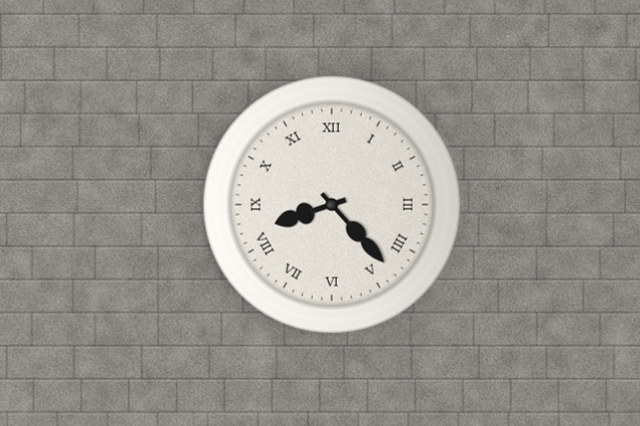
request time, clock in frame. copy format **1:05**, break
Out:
**8:23**
